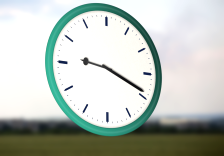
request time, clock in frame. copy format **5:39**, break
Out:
**9:19**
